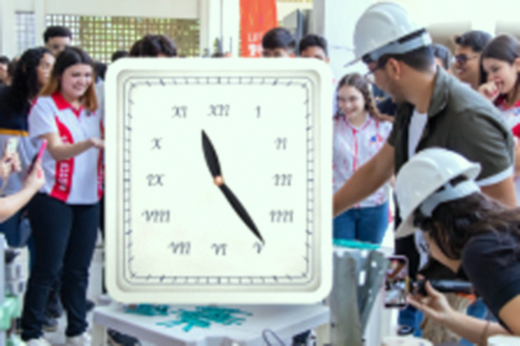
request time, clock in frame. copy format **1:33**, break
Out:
**11:24**
